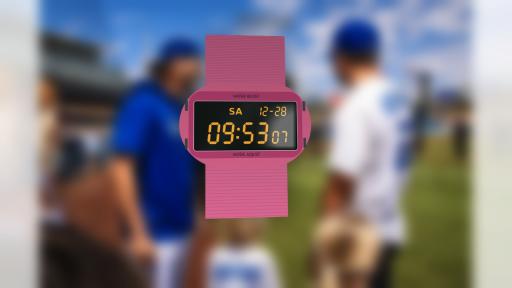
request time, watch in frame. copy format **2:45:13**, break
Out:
**9:53:07**
